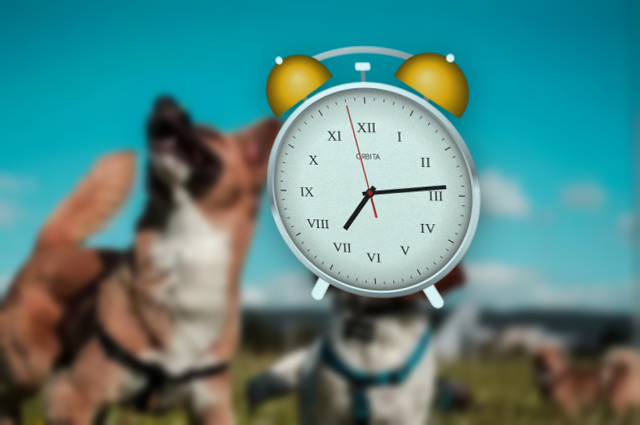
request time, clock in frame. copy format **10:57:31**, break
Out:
**7:13:58**
